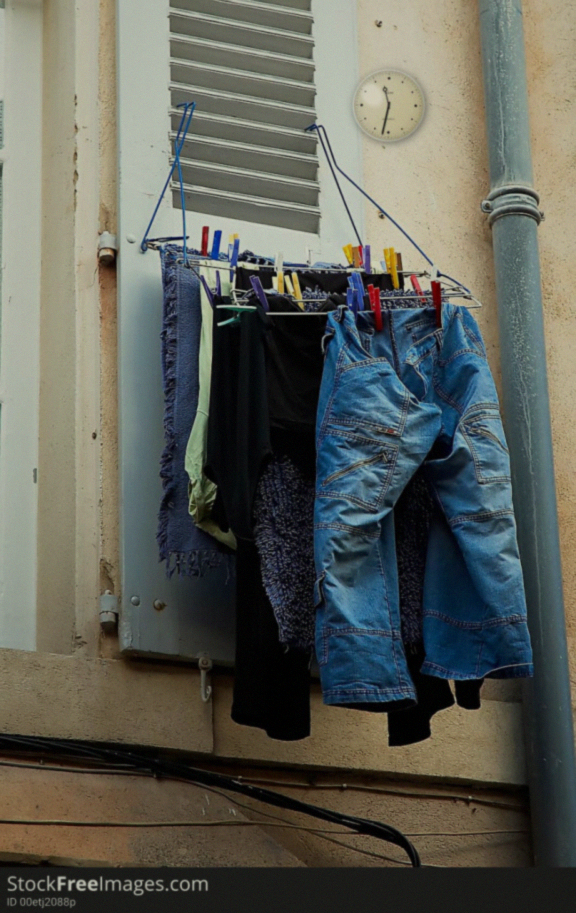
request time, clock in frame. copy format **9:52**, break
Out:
**11:32**
